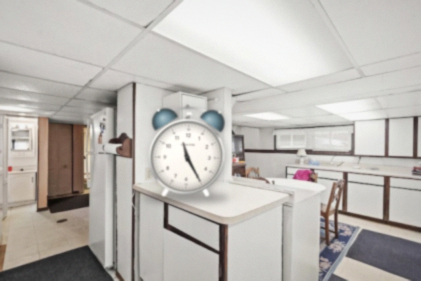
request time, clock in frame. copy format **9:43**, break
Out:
**11:25**
